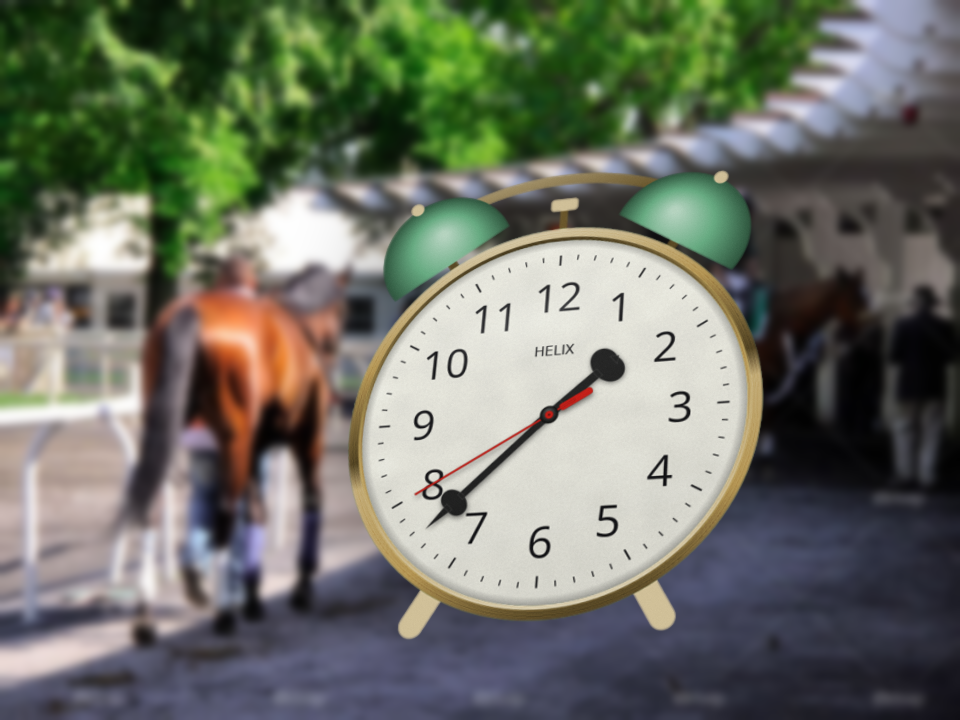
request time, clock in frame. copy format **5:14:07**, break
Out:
**1:37:40**
